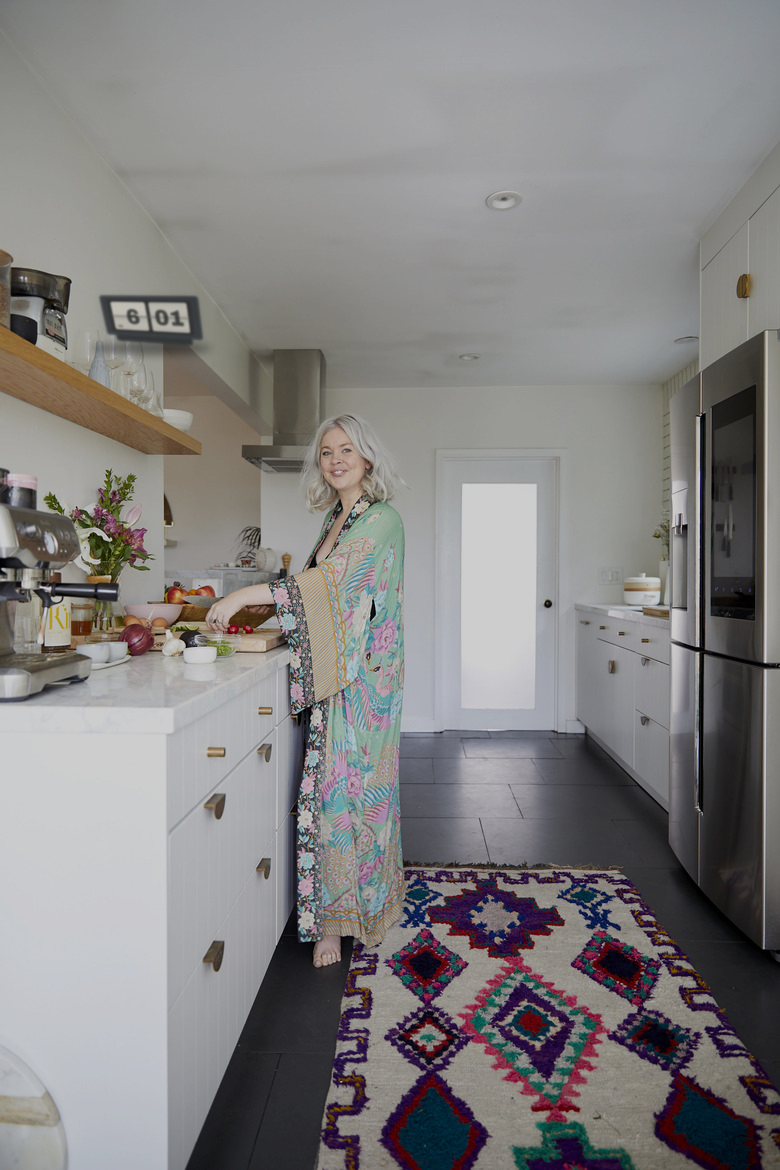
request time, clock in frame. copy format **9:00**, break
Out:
**6:01**
